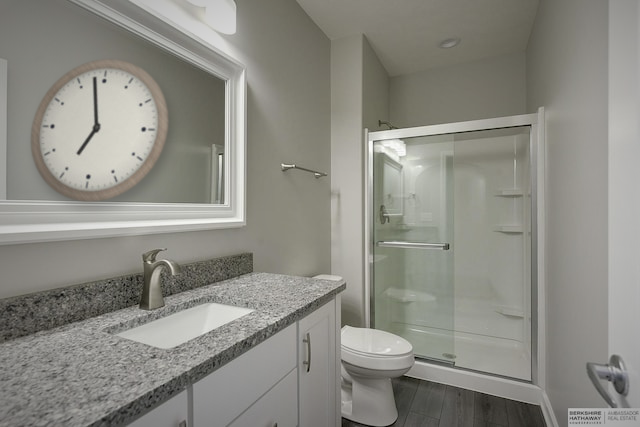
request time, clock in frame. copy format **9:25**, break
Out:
**6:58**
